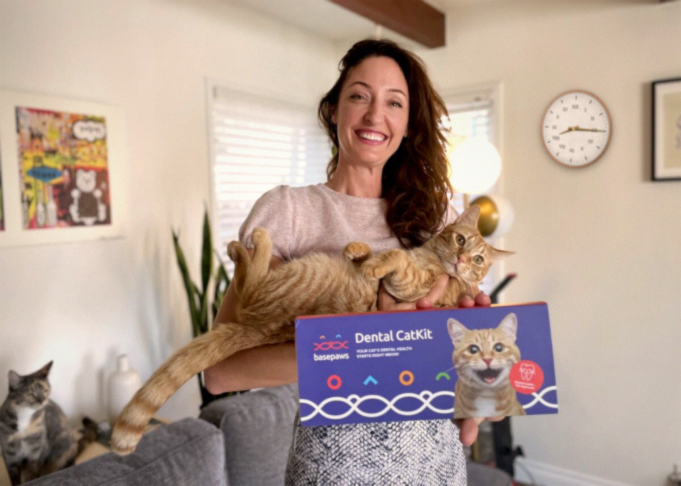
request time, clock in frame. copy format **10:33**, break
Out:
**8:15**
